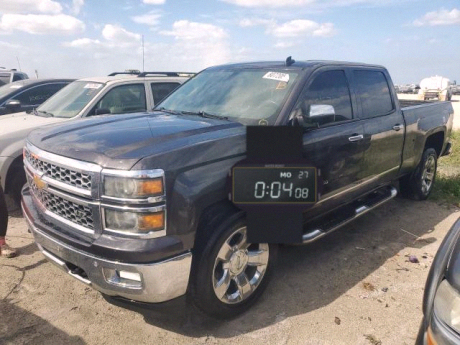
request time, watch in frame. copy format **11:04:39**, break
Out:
**0:04:08**
